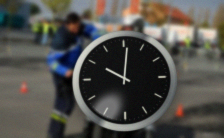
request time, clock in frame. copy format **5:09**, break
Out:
**10:01**
